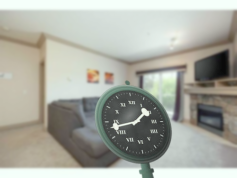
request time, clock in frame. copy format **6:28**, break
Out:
**1:43**
